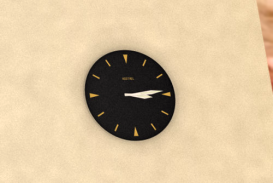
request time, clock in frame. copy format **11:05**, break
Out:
**3:14**
